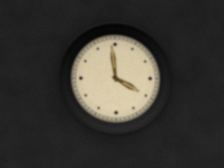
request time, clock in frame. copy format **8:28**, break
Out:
**3:59**
